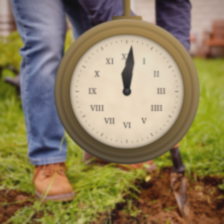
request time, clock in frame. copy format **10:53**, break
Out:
**12:01**
